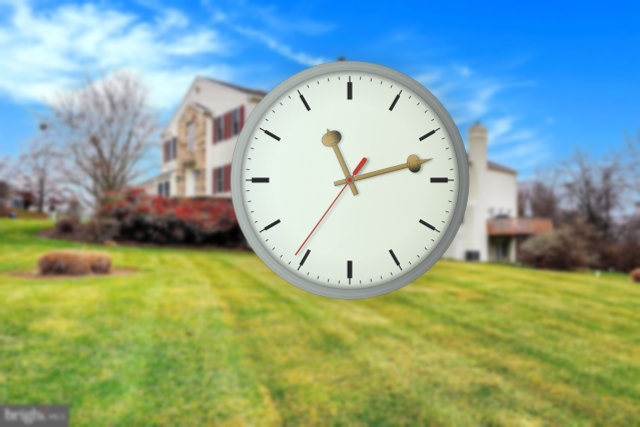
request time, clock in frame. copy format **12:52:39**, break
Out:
**11:12:36**
